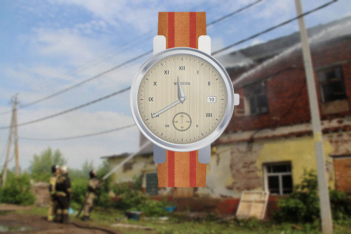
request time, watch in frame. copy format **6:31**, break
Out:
**11:40**
